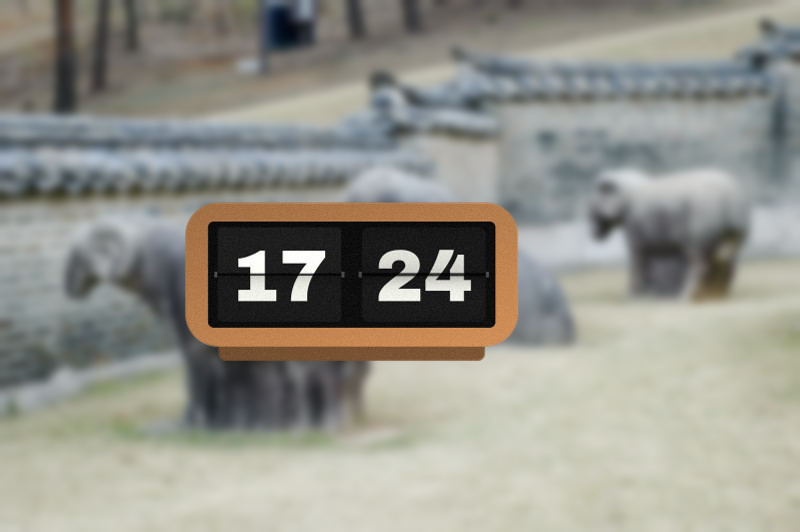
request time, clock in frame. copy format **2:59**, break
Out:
**17:24**
